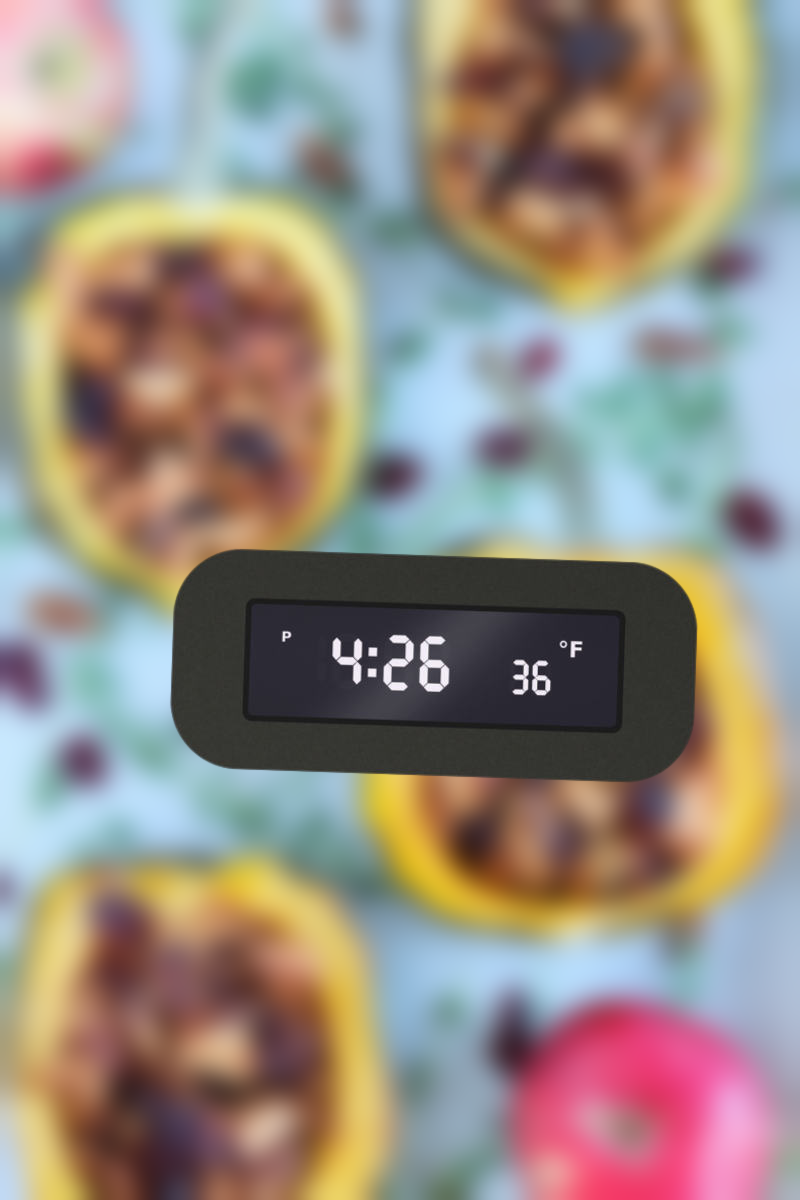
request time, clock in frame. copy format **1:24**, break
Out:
**4:26**
